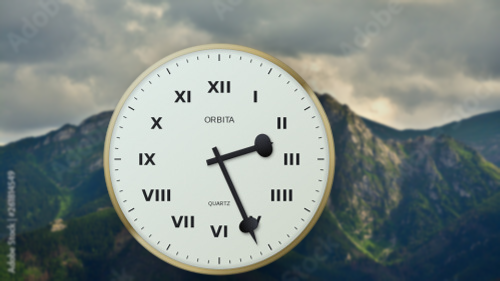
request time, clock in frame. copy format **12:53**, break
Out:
**2:26**
